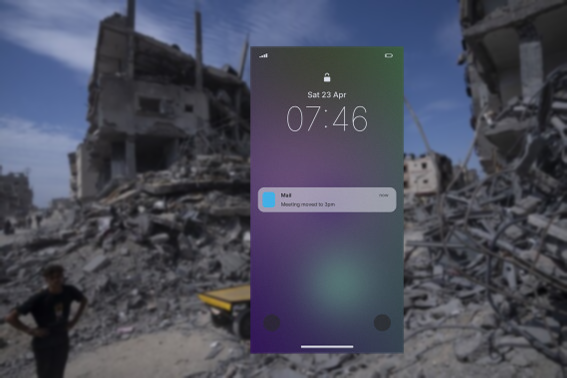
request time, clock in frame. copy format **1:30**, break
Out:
**7:46**
